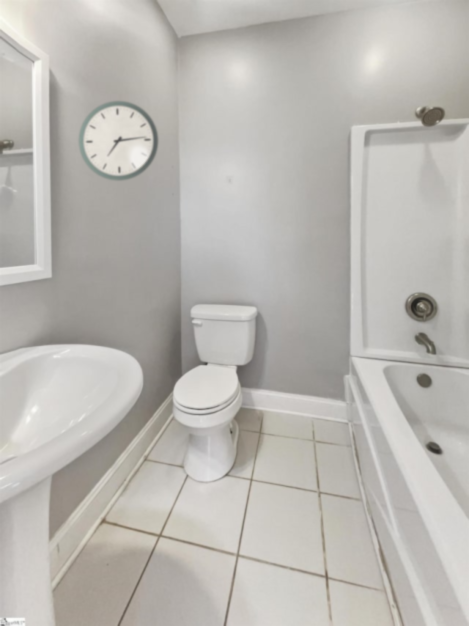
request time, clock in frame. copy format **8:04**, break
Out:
**7:14**
